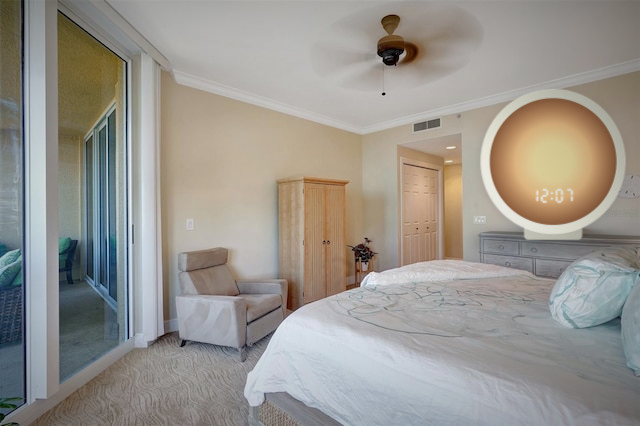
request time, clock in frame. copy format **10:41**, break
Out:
**12:07**
